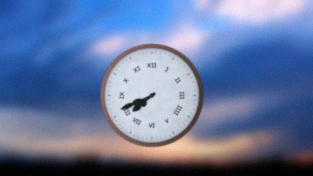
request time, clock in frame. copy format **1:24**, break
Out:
**7:41**
